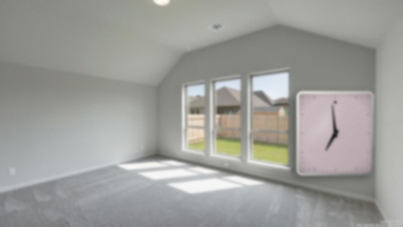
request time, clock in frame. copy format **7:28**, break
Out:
**6:59**
